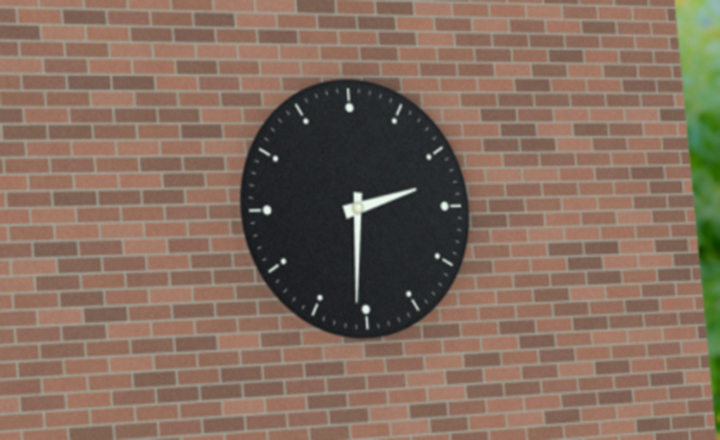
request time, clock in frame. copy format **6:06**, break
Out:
**2:31**
